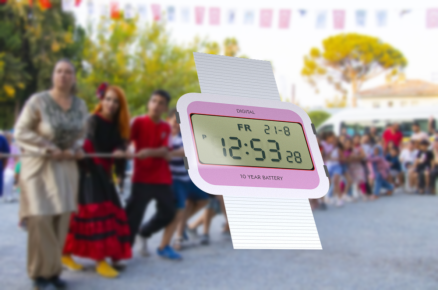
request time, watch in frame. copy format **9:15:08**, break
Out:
**12:53:28**
